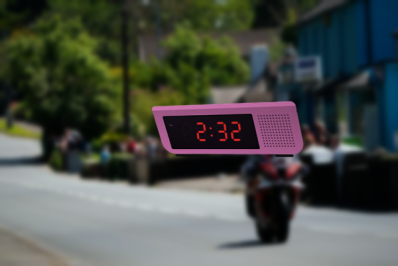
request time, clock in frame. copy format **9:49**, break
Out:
**2:32**
